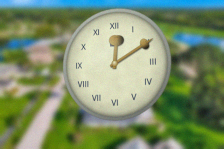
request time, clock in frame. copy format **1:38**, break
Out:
**12:10**
